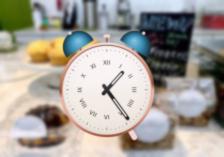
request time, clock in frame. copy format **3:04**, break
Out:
**1:24**
